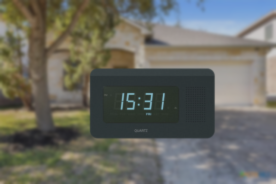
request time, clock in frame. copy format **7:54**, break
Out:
**15:31**
